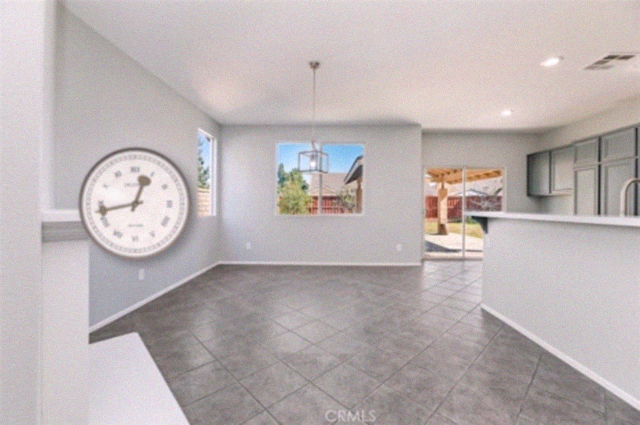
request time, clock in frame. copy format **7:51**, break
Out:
**12:43**
